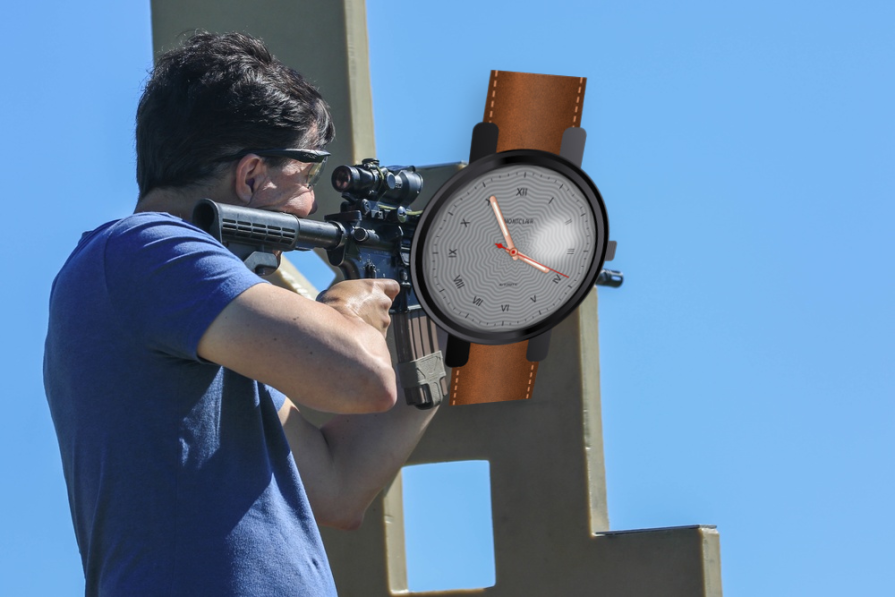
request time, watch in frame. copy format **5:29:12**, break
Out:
**3:55:19**
